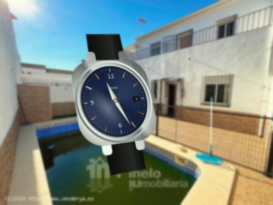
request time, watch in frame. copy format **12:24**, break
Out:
**11:26**
